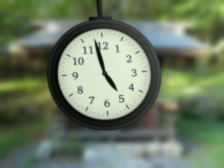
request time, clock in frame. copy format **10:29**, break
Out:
**4:58**
